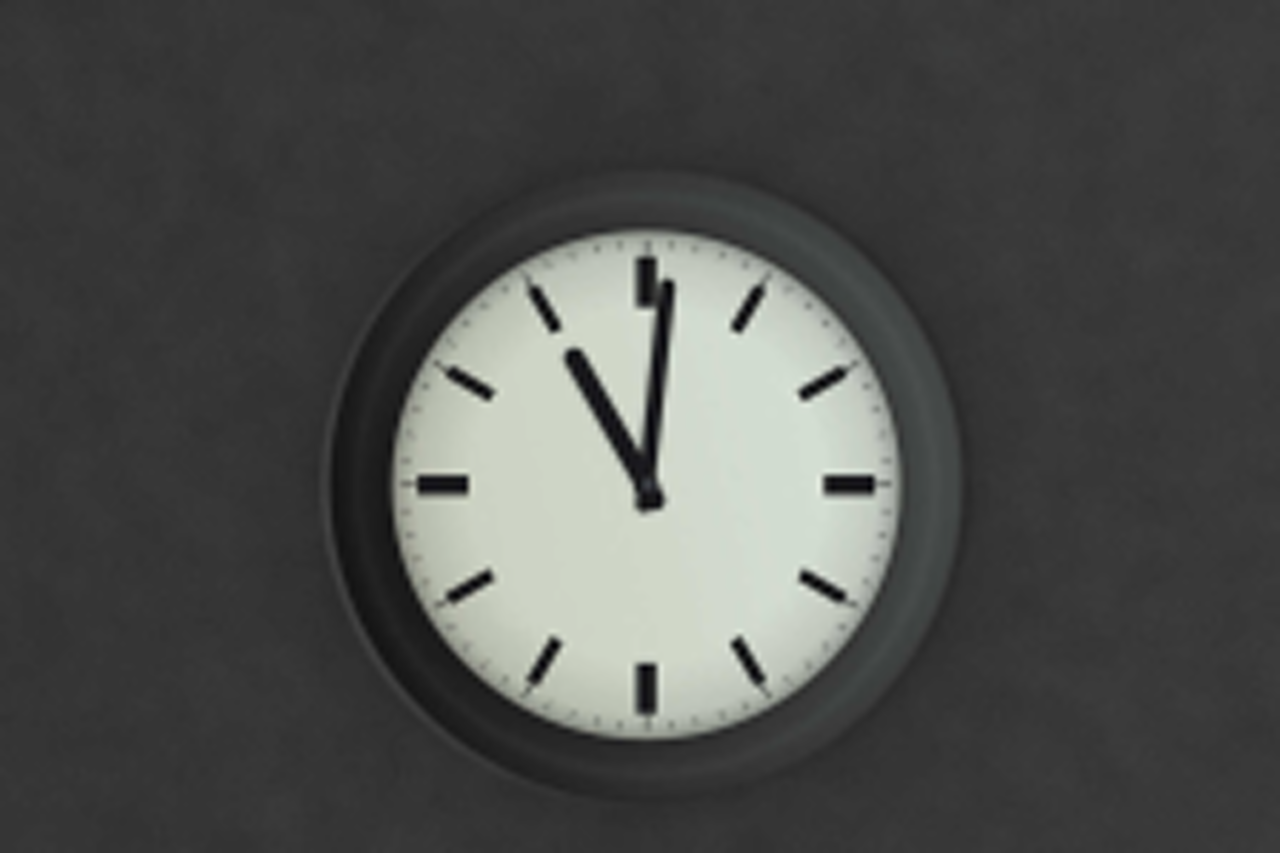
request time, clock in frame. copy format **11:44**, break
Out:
**11:01**
